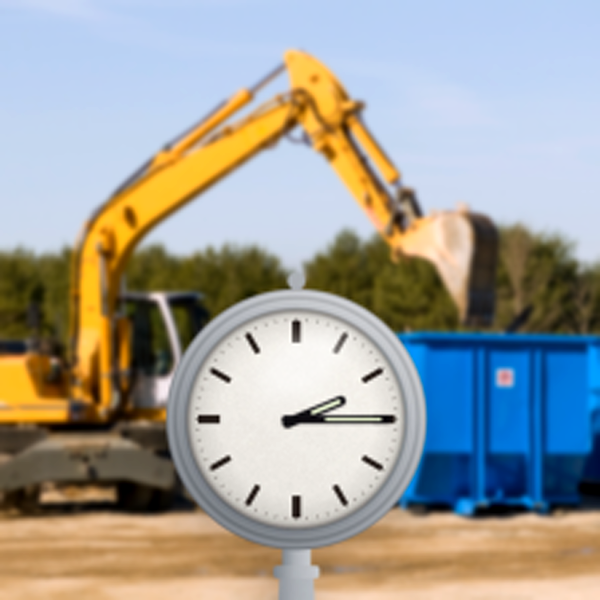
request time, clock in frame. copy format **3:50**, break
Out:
**2:15**
